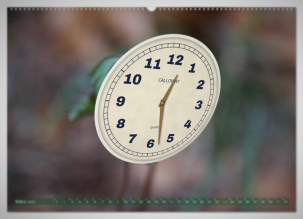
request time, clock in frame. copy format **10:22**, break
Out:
**12:28**
